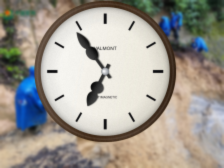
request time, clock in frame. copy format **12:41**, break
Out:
**6:54**
